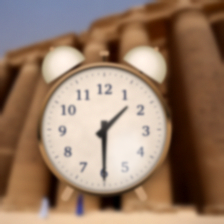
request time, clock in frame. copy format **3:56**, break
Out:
**1:30**
